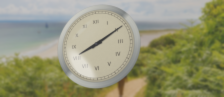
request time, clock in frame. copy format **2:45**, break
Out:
**8:10**
